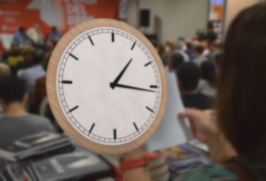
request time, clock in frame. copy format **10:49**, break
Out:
**1:16**
